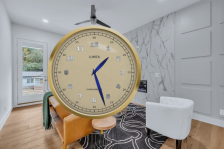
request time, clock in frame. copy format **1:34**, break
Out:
**1:27**
